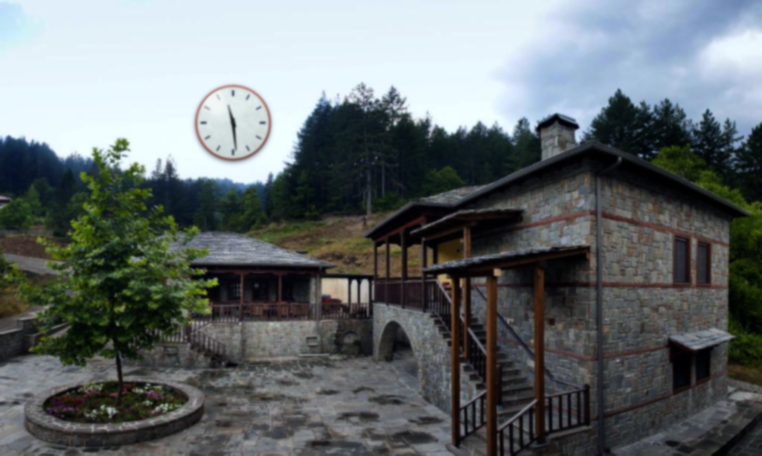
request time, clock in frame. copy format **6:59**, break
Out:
**11:29**
